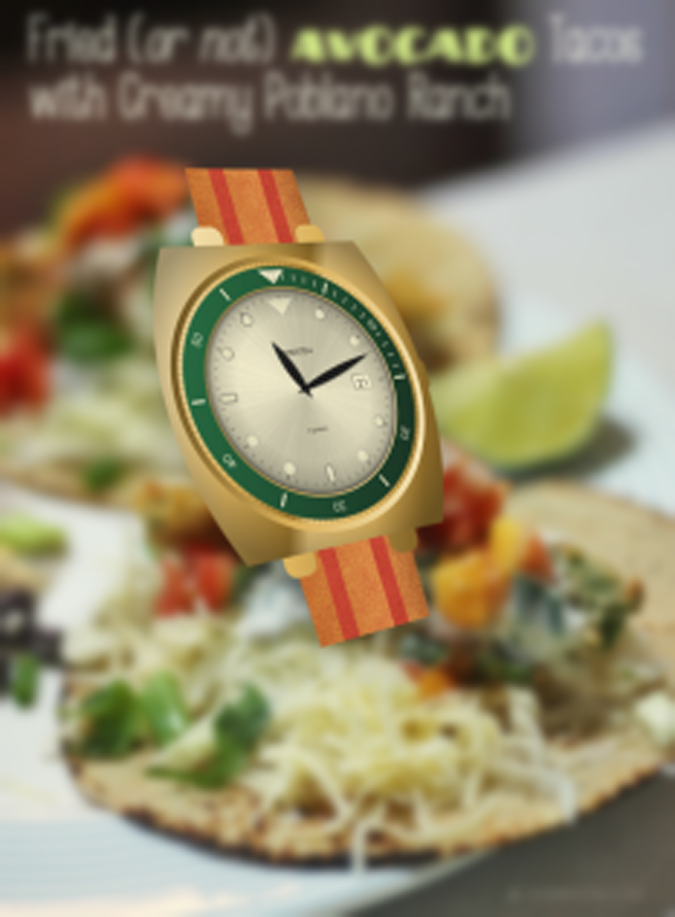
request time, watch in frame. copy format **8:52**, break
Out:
**11:12**
